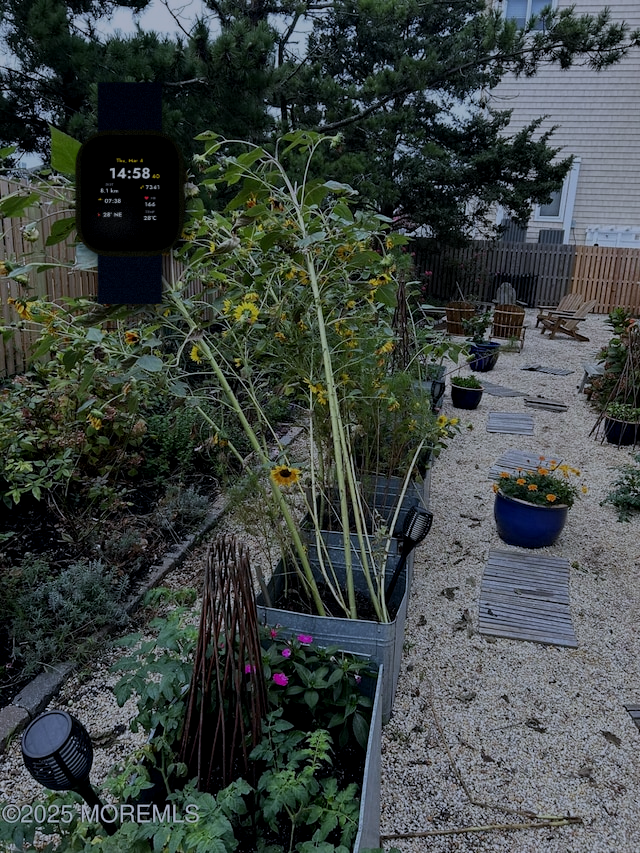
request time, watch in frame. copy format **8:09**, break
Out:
**14:58**
